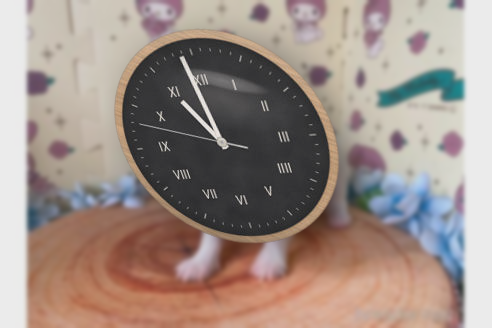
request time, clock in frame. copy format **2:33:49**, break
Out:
**10:58:48**
